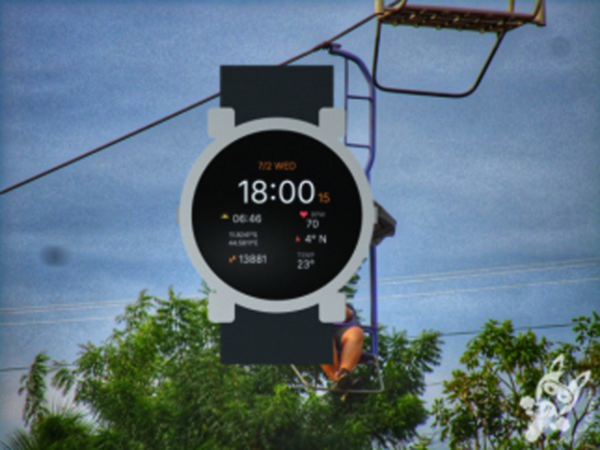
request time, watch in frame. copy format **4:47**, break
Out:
**18:00**
